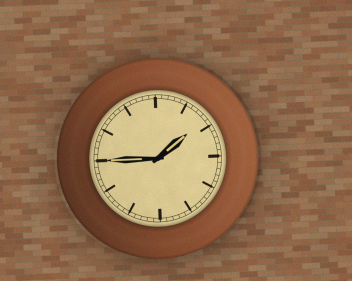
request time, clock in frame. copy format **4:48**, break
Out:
**1:45**
